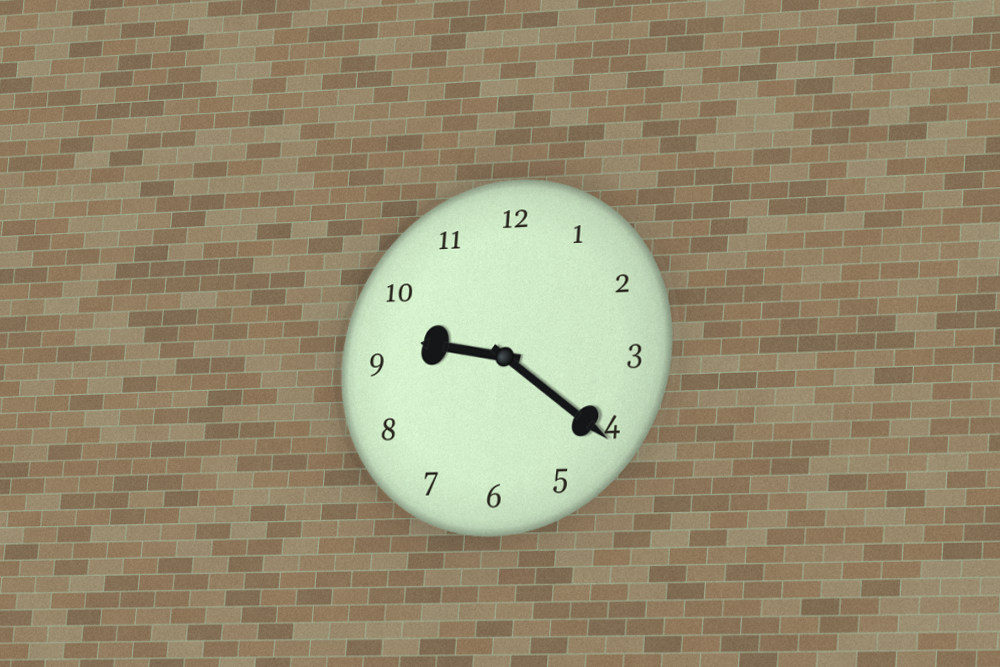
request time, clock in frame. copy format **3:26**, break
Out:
**9:21**
